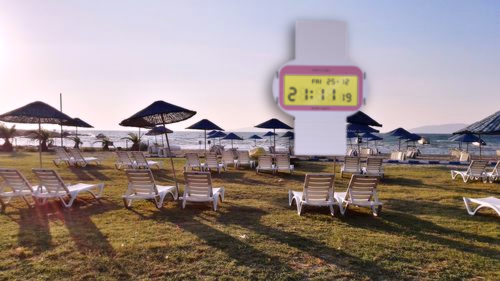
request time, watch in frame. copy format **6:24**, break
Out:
**21:11**
